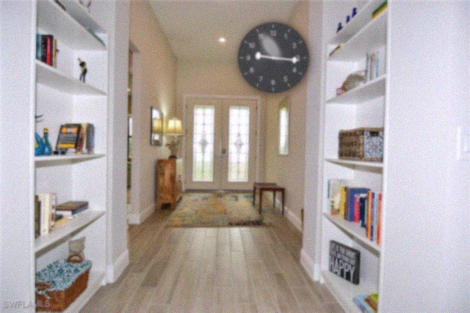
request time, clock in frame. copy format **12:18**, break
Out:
**9:16**
